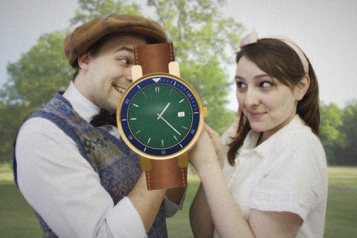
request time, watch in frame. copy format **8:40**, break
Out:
**1:23**
